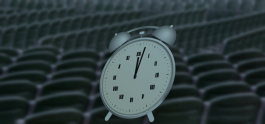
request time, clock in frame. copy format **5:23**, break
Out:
**12:02**
